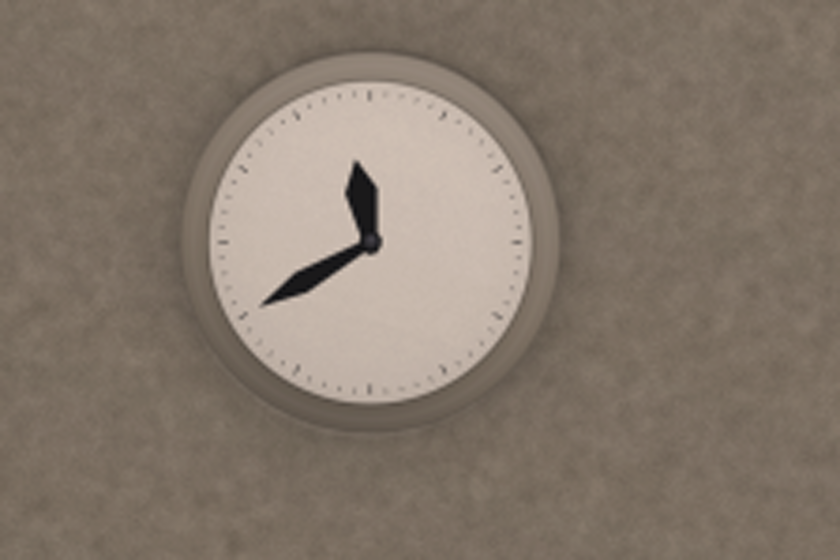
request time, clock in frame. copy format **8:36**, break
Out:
**11:40**
